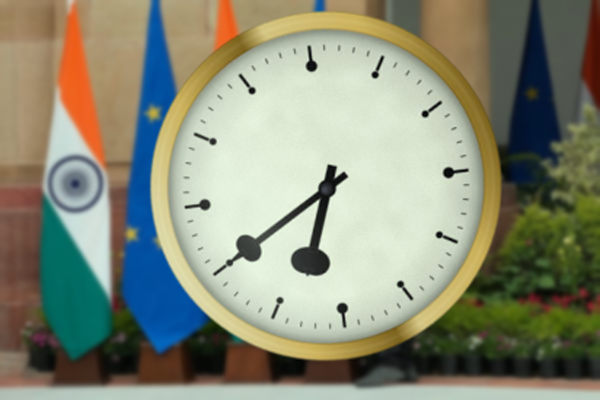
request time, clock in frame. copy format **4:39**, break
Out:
**6:40**
